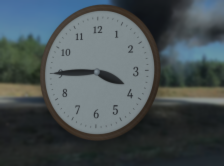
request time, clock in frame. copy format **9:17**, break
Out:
**3:45**
